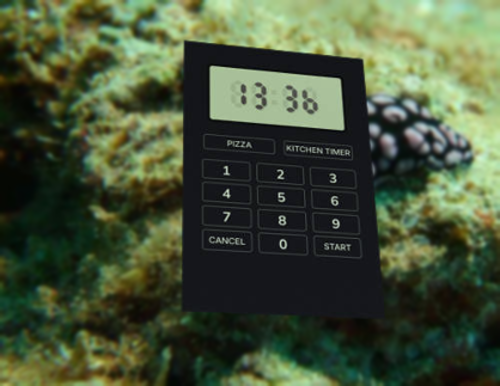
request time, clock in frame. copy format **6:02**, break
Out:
**13:36**
